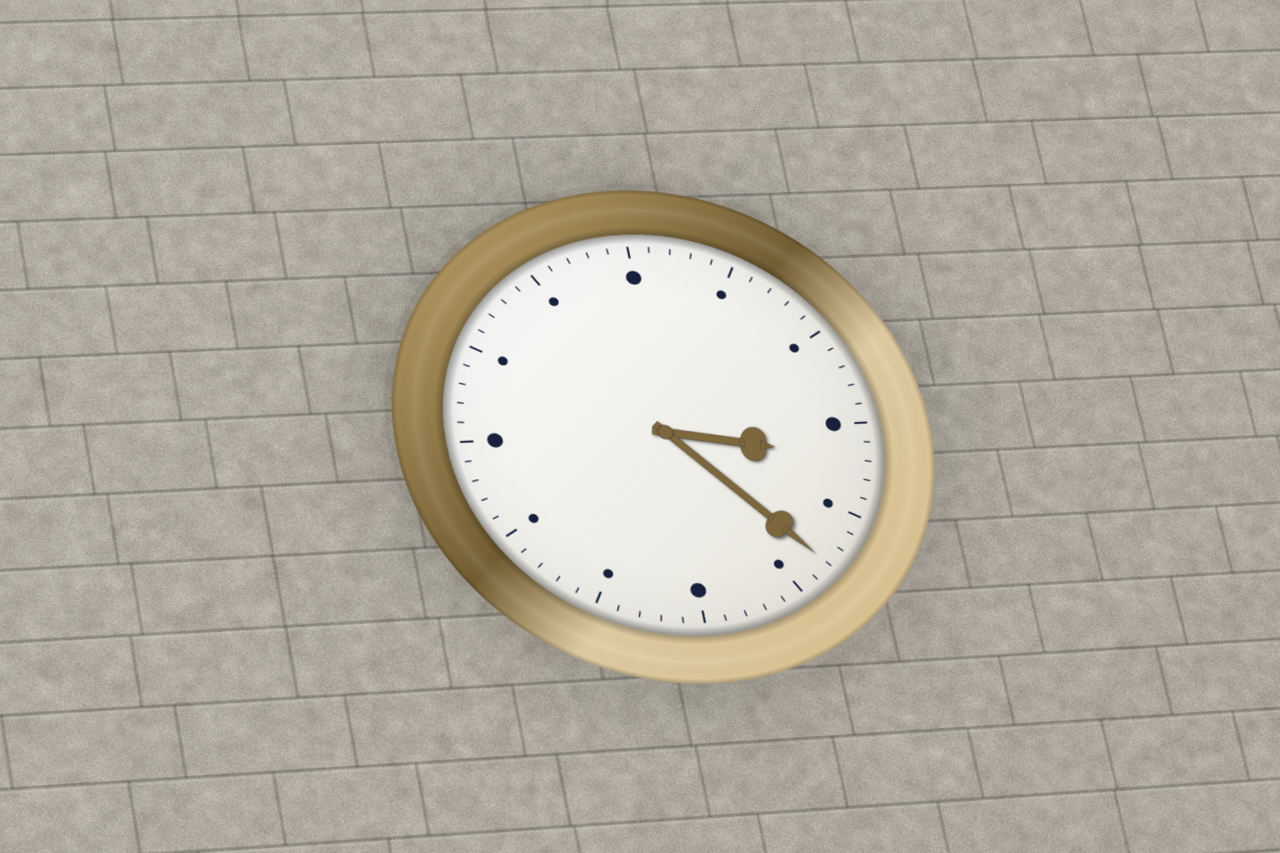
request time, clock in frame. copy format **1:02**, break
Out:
**3:23**
